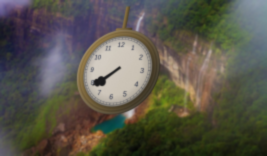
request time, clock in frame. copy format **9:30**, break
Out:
**7:39**
